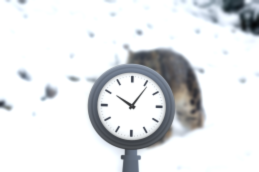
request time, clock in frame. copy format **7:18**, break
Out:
**10:06**
